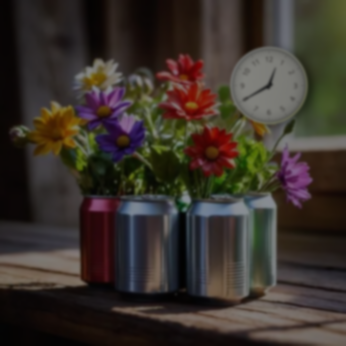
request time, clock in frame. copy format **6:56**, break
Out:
**12:40**
